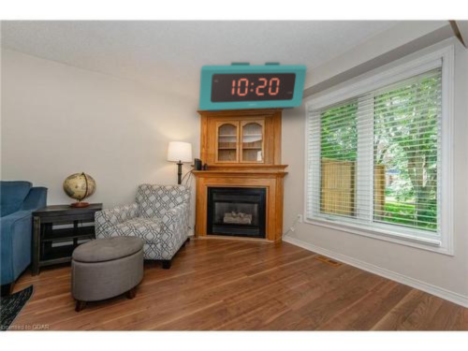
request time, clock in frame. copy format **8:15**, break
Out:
**10:20**
